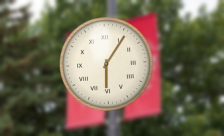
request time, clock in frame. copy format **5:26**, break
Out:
**6:06**
